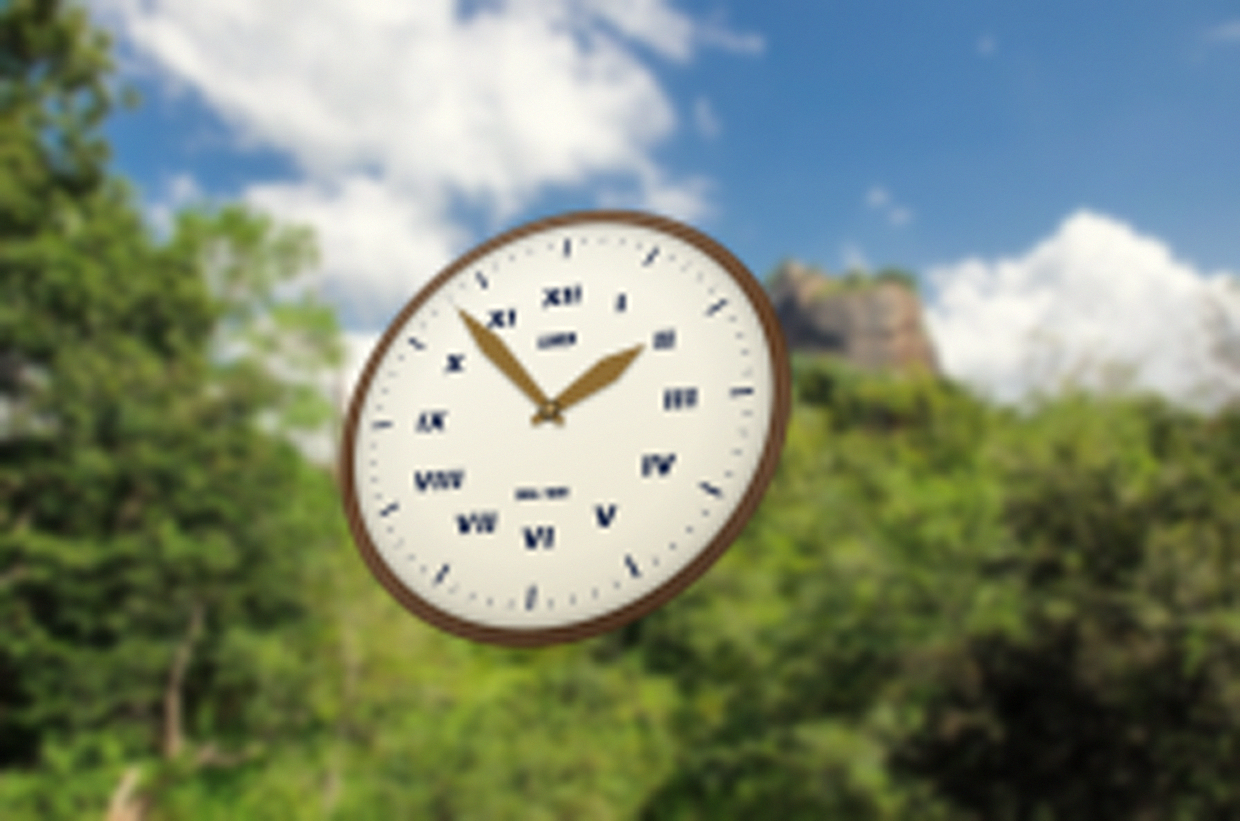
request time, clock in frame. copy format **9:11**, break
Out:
**1:53**
